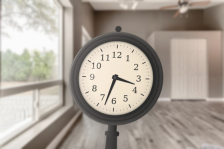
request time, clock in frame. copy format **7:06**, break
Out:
**3:33**
